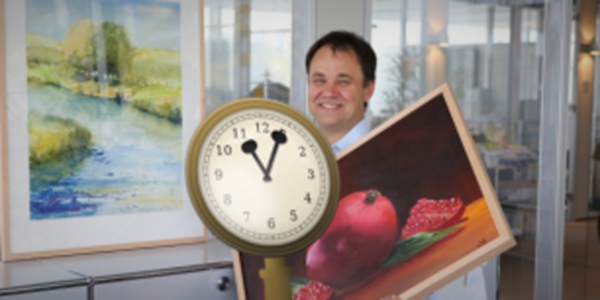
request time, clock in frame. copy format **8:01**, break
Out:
**11:04**
